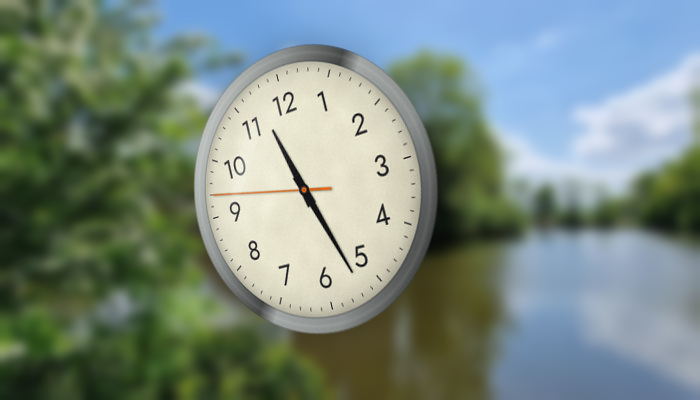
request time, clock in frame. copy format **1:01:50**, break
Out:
**11:26:47**
